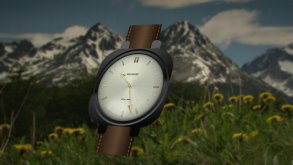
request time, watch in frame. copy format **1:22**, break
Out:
**10:27**
